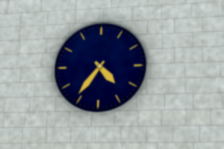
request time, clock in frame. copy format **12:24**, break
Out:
**4:36**
